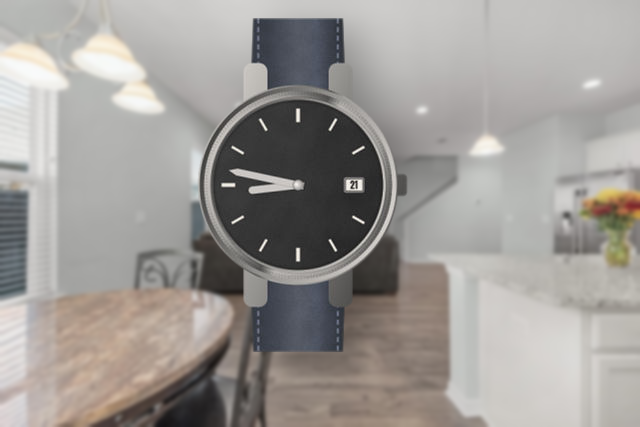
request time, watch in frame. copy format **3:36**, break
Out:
**8:47**
